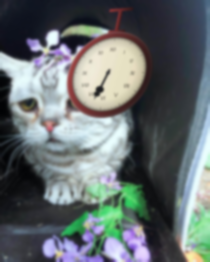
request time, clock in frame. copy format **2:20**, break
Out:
**6:33**
